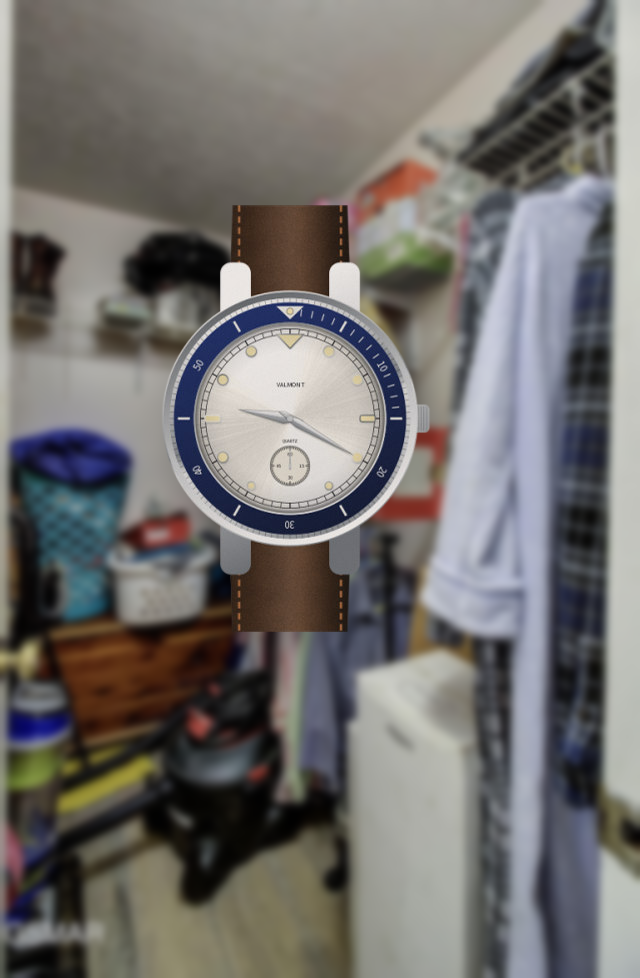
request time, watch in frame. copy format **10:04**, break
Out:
**9:20**
